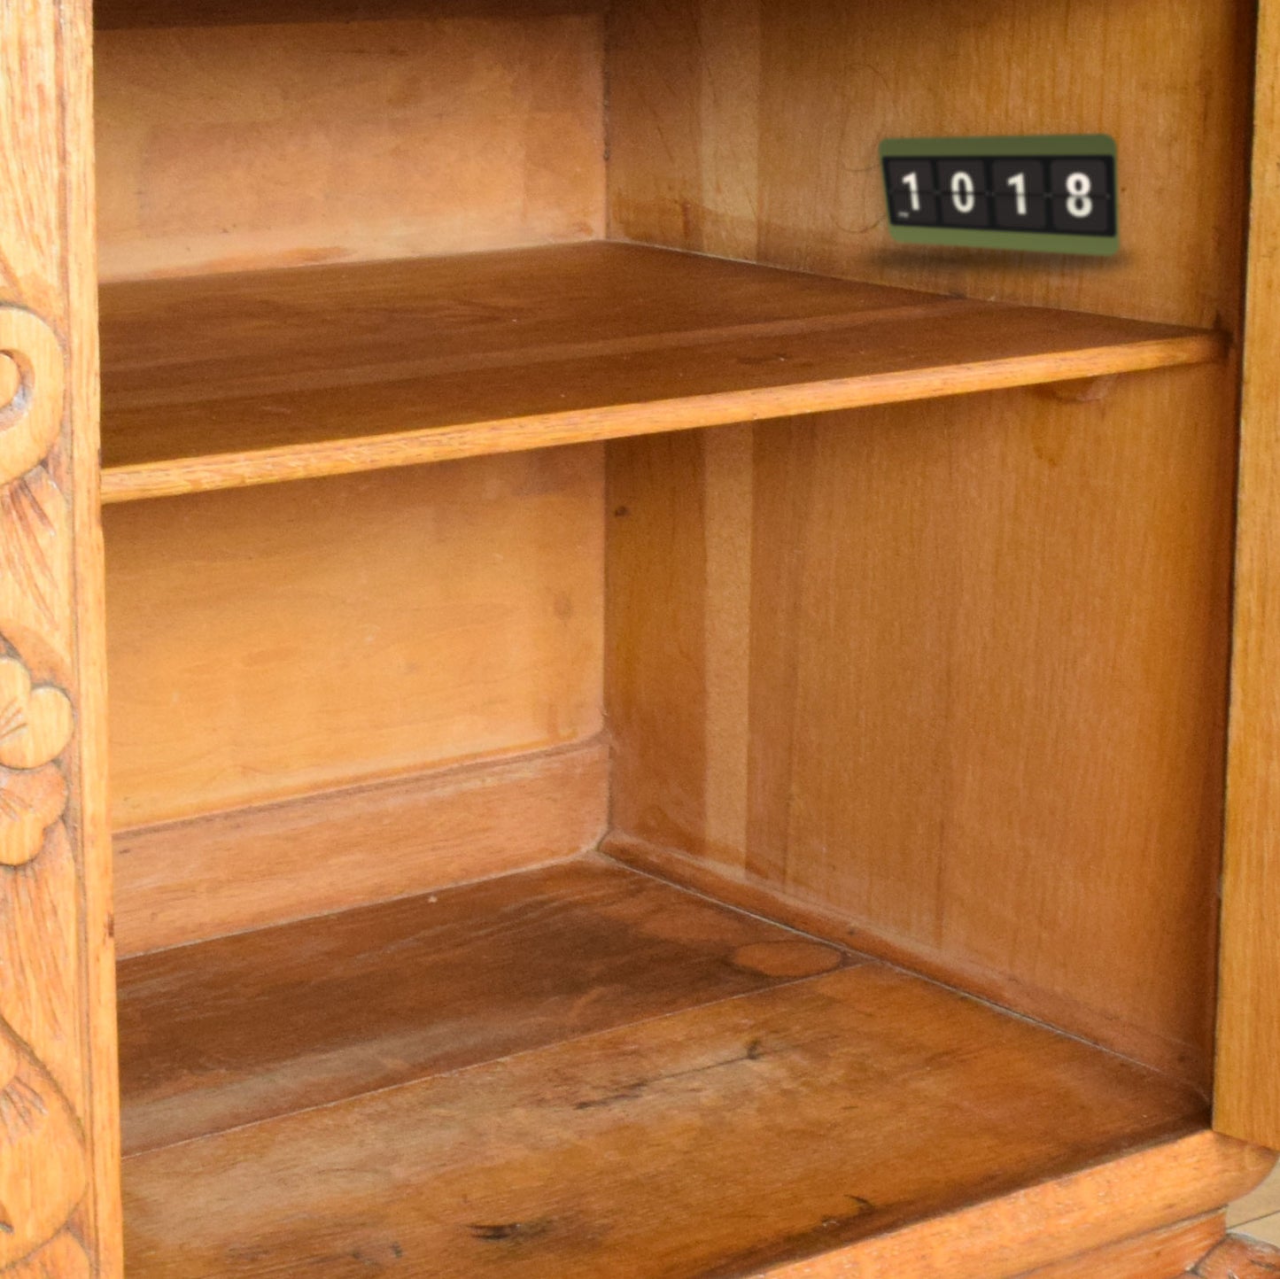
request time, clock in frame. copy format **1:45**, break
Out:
**10:18**
